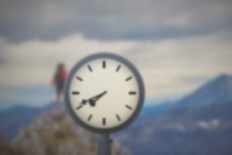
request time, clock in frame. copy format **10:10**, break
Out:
**7:41**
